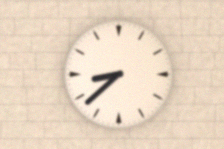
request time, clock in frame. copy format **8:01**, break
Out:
**8:38**
